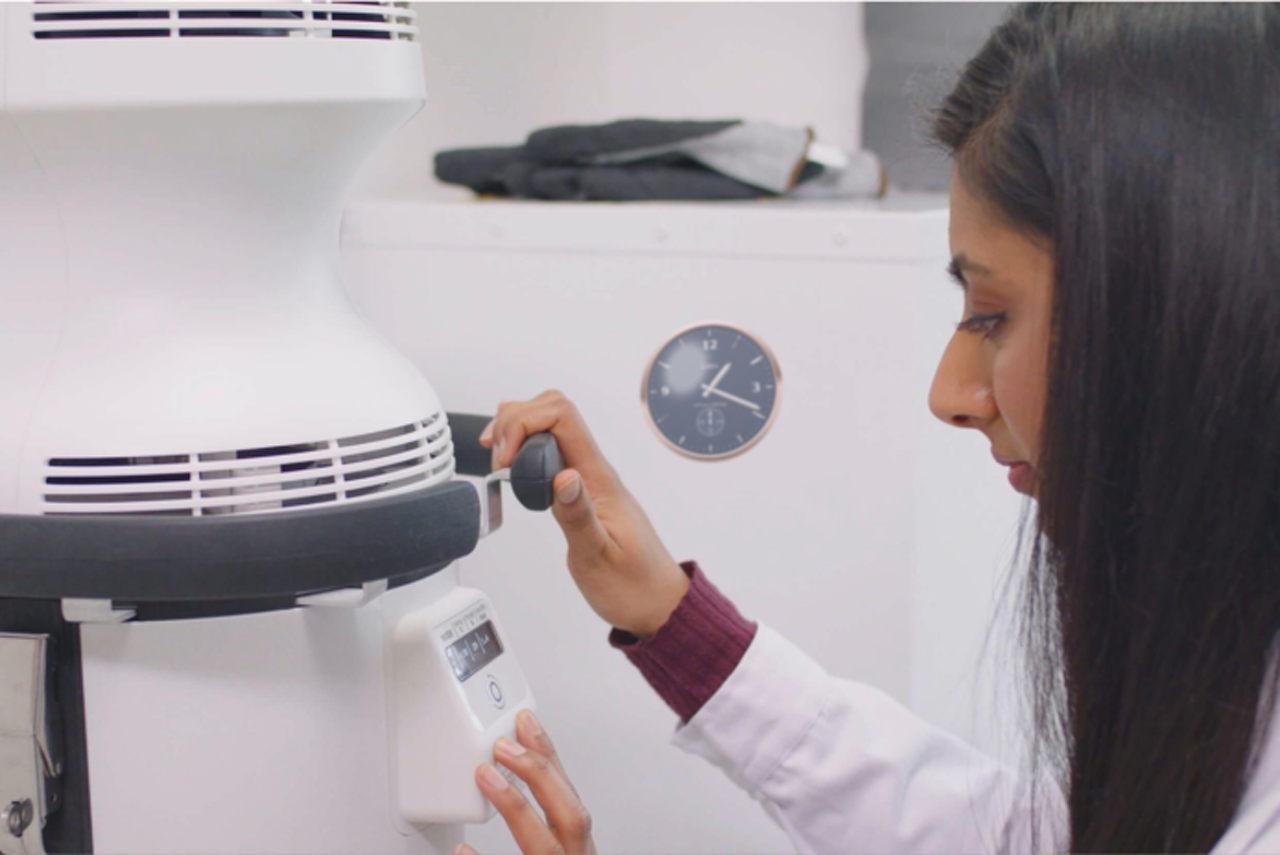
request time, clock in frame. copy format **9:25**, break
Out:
**1:19**
